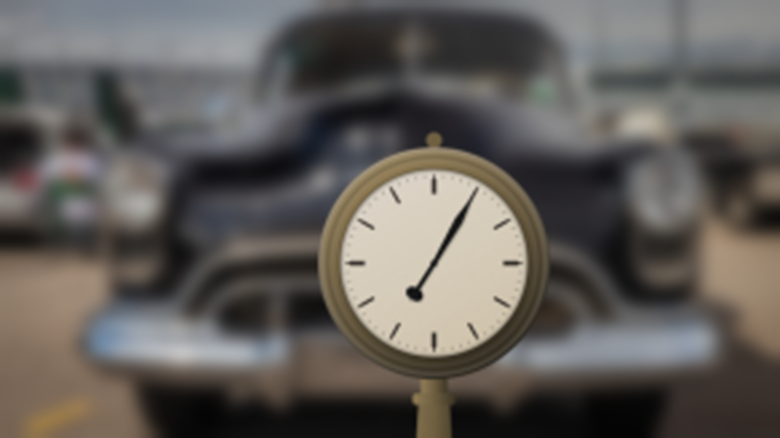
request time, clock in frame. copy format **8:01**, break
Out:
**7:05**
